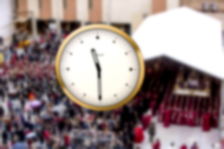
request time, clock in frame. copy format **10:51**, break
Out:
**11:30**
